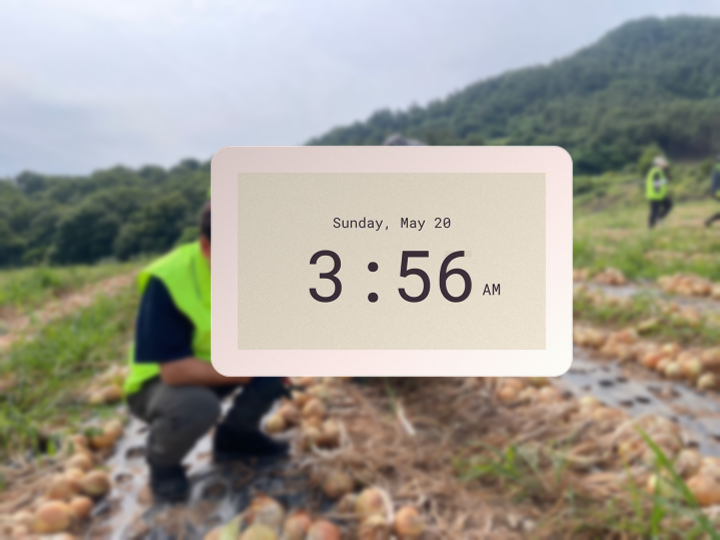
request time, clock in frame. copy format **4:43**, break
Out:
**3:56**
